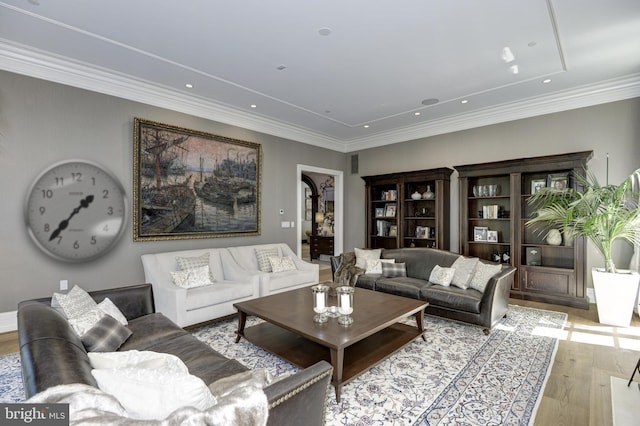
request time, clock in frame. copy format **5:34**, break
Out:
**1:37**
